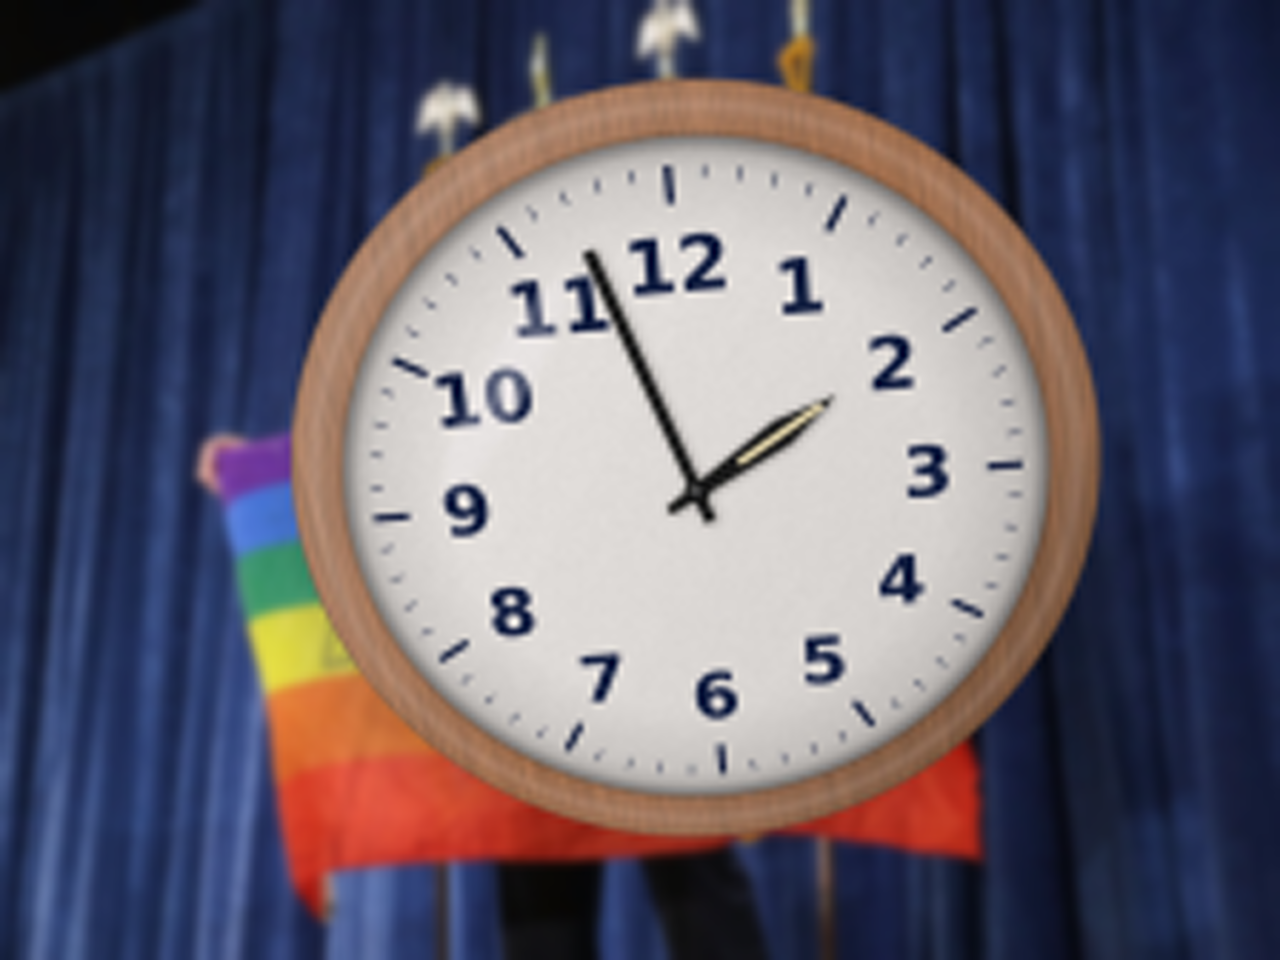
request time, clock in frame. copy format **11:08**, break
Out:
**1:57**
